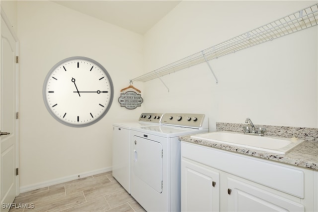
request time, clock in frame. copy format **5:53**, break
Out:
**11:15**
